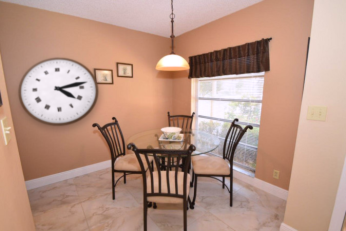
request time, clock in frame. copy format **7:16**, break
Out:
**4:13**
